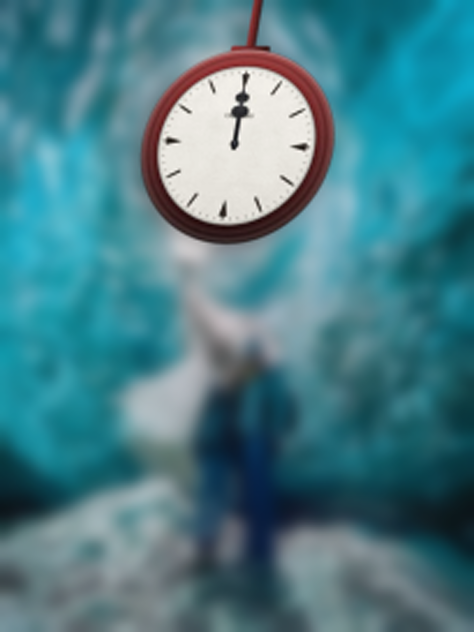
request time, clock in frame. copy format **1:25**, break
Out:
**12:00**
